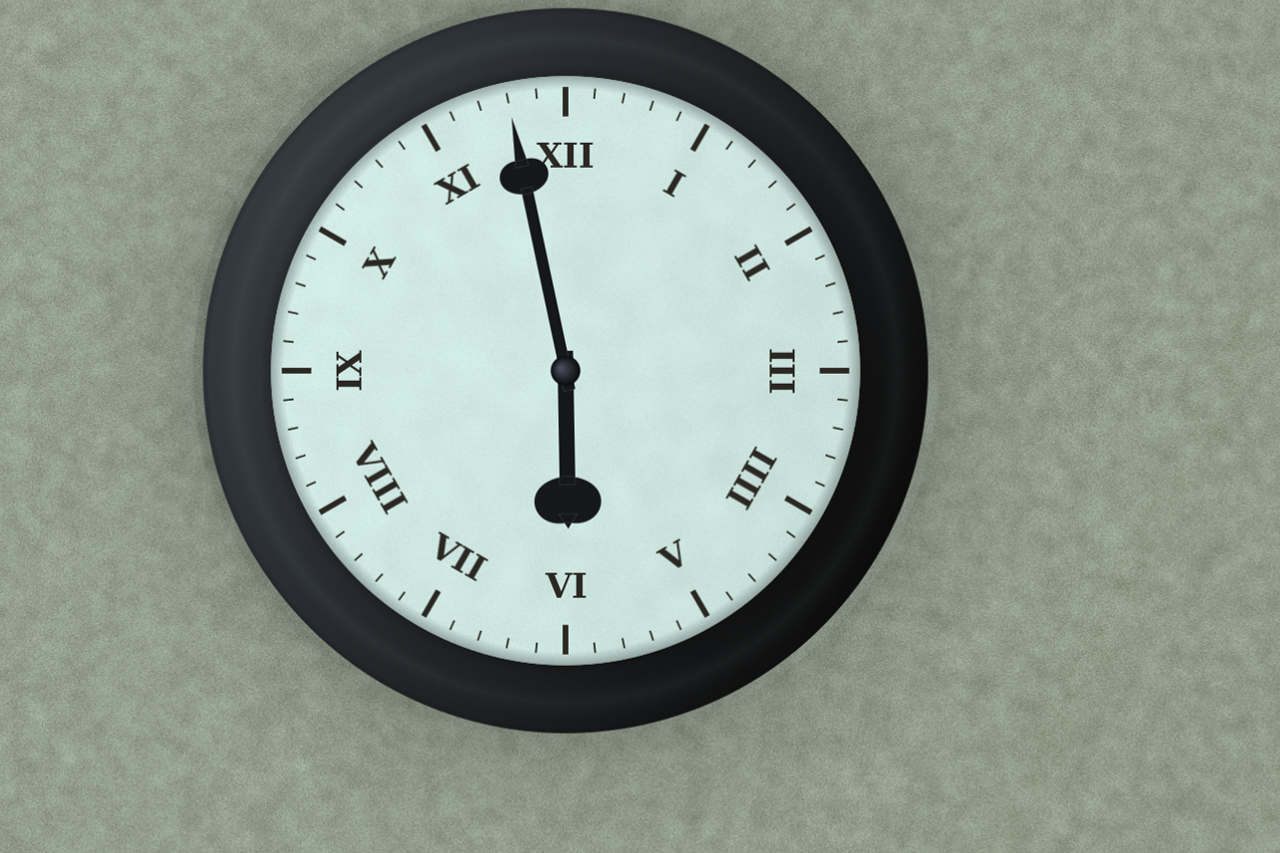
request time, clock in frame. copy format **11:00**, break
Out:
**5:58**
